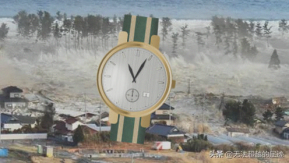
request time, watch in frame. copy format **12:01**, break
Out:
**11:04**
